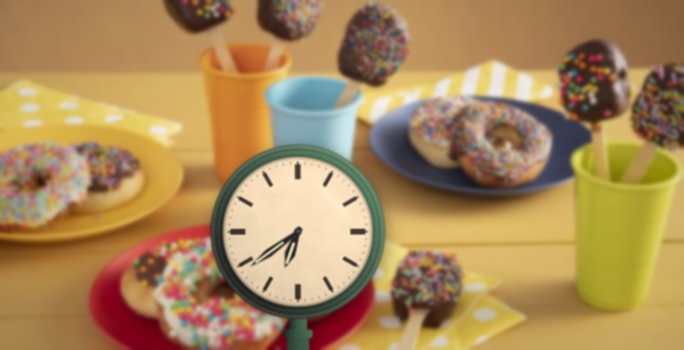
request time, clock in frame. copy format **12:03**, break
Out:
**6:39**
